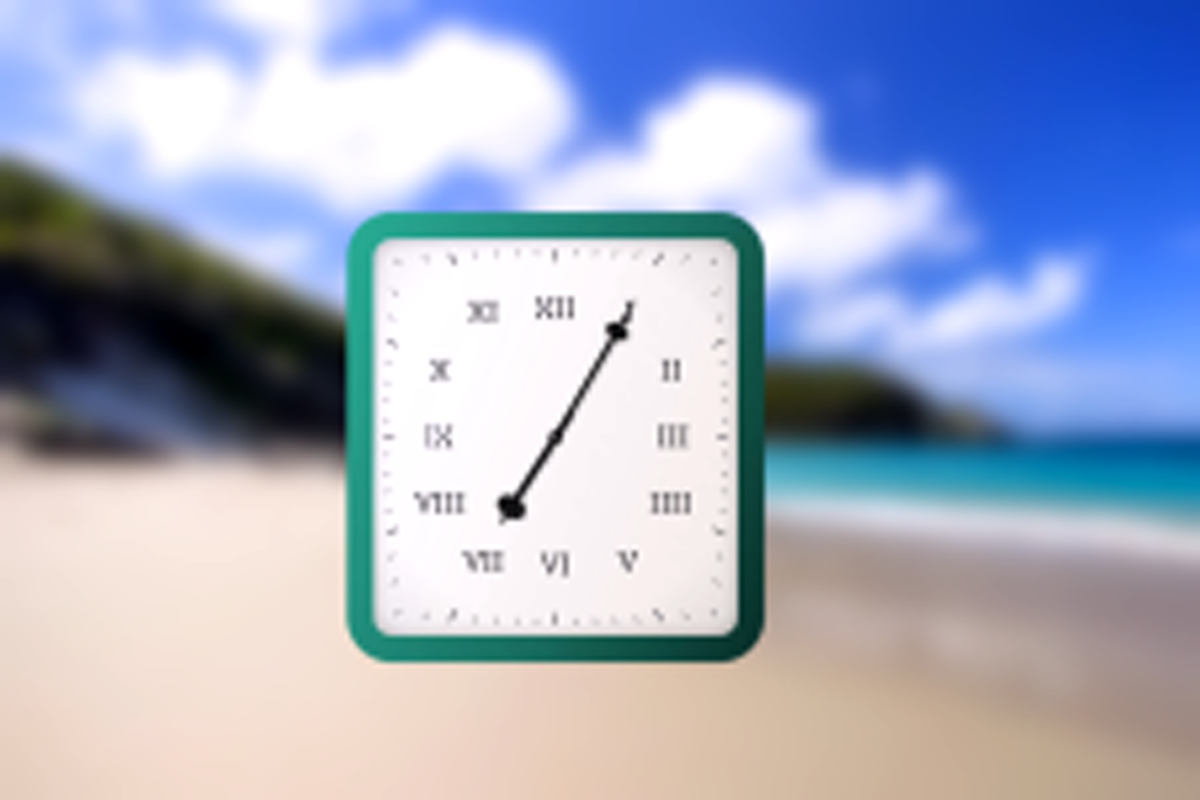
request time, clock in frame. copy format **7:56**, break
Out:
**7:05**
